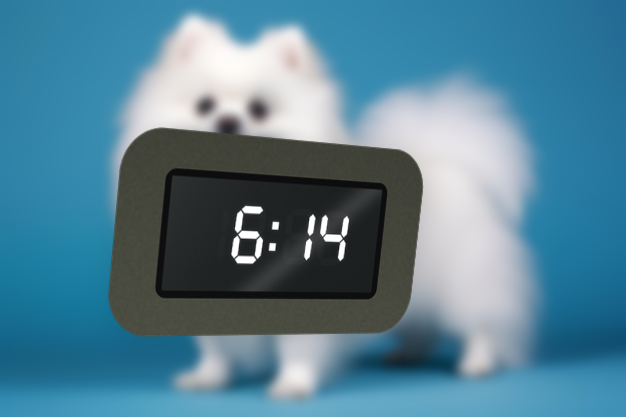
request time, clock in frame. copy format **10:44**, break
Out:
**6:14**
